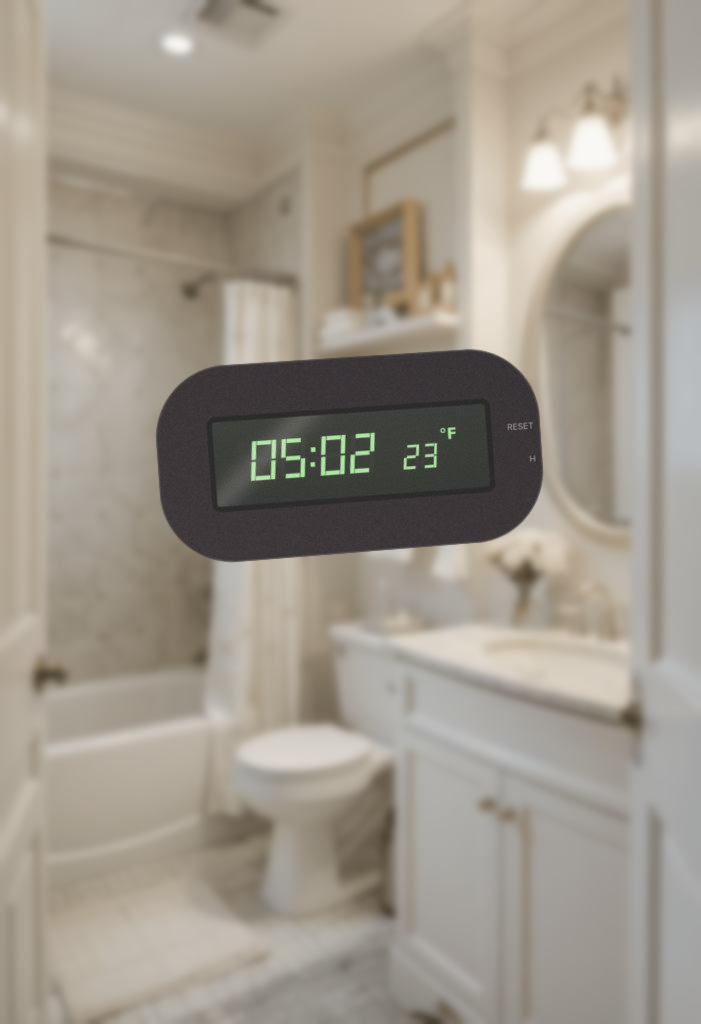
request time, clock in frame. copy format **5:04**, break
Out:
**5:02**
